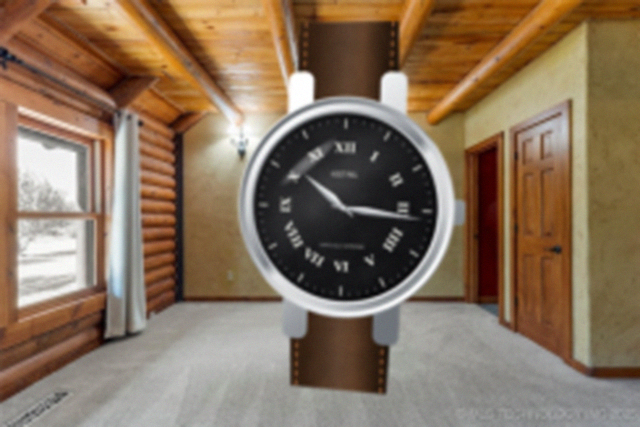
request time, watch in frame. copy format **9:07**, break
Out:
**10:16**
